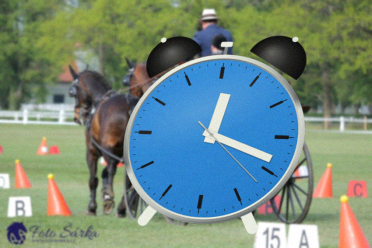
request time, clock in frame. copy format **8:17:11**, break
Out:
**12:18:22**
